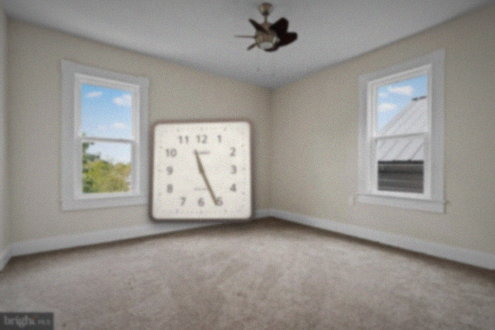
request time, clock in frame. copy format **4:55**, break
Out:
**11:26**
